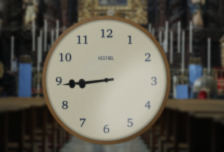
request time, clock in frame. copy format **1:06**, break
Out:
**8:44**
